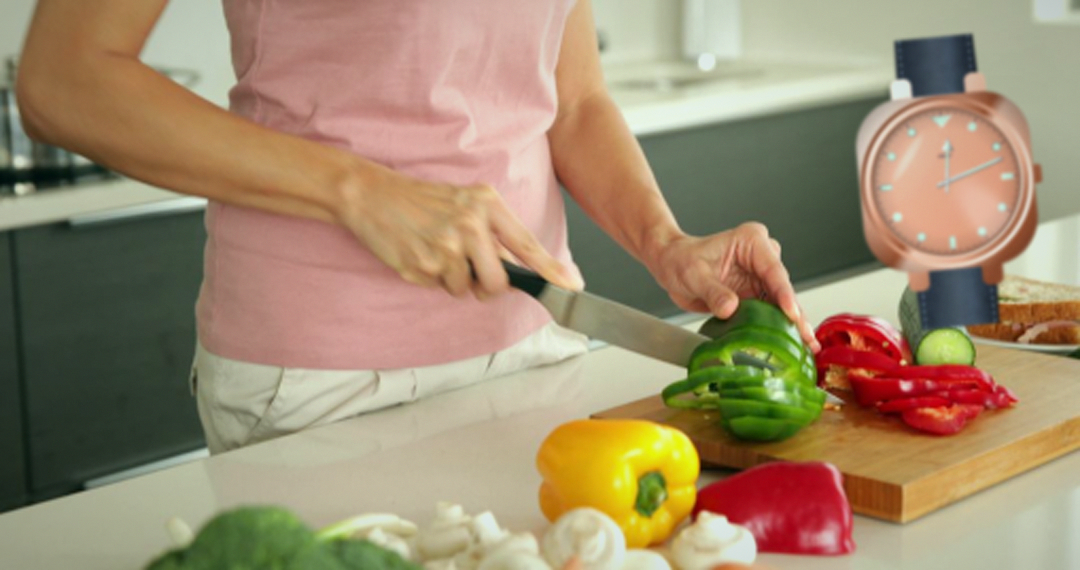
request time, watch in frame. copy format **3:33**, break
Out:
**12:12**
